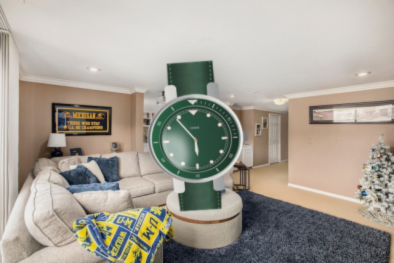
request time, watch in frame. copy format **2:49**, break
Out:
**5:54**
